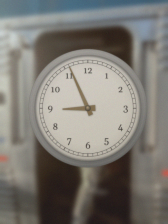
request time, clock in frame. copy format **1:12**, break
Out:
**8:56**
